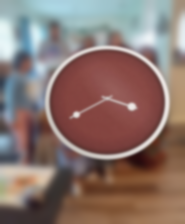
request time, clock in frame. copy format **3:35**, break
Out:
**3:40**
